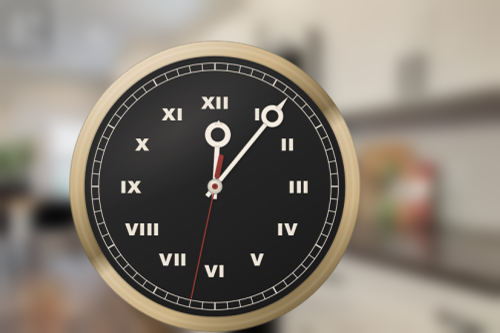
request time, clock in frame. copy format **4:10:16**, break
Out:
**12:06:32**
